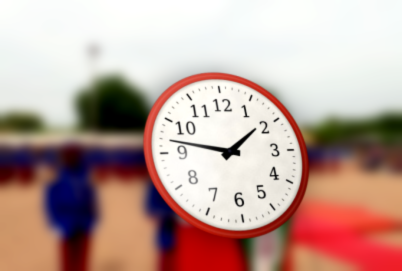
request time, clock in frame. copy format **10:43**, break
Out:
**1:47**
